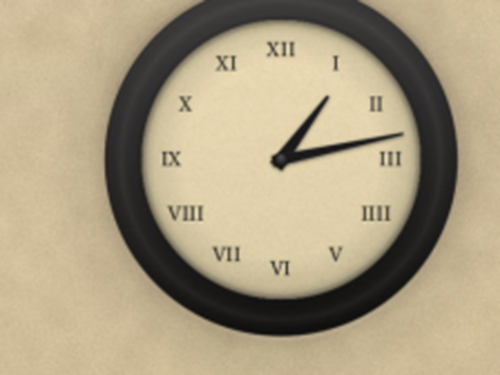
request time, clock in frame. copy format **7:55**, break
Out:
**1:13**
